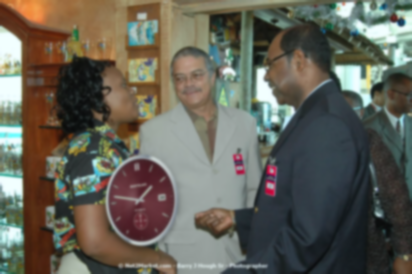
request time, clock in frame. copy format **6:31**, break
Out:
**1:47**
